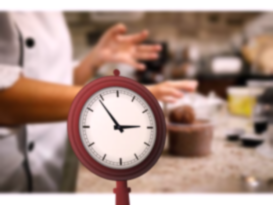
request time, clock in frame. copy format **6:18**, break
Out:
**2:54**
